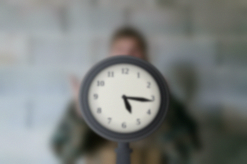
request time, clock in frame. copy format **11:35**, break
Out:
**5:16**
